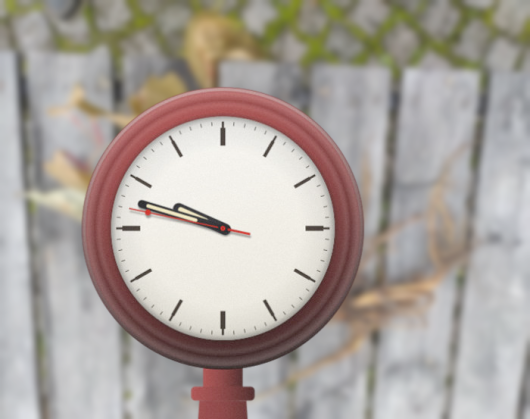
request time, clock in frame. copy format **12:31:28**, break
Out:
**9:47:47**
